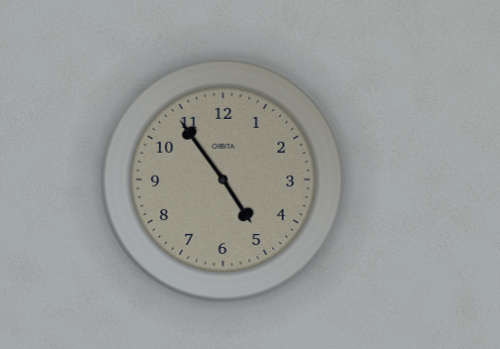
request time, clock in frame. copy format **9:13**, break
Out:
**4:54**
